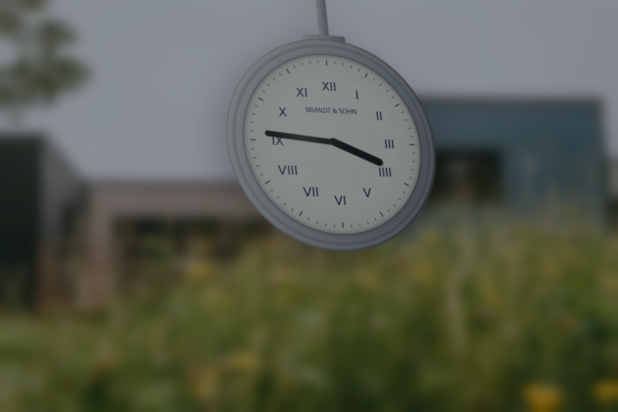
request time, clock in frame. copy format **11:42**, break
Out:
**3:46**
